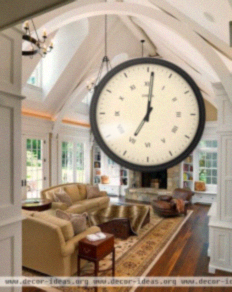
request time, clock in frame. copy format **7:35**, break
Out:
**7:01**
